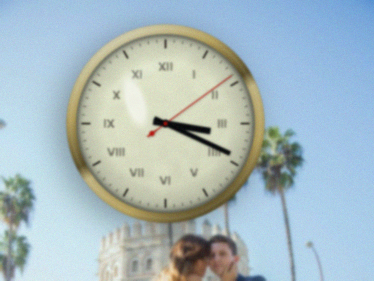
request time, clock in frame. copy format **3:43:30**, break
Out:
**3:19:09**
